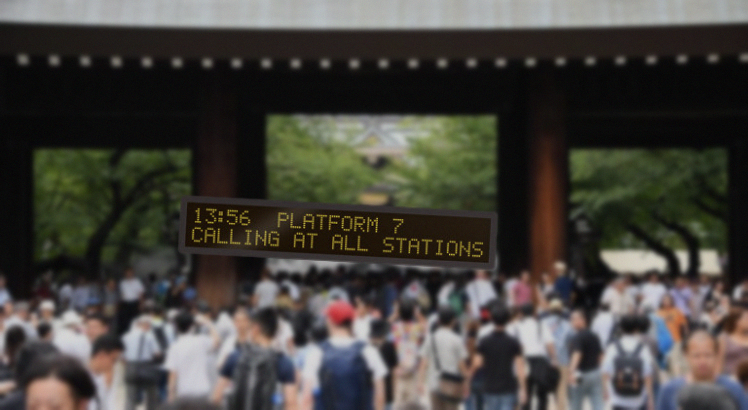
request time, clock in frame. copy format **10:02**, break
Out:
**13:56**
